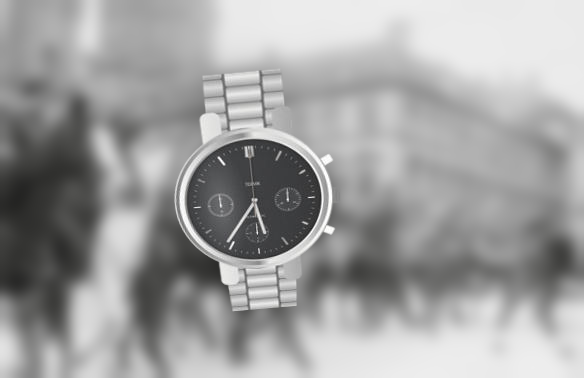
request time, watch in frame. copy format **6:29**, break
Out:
**5:36**
